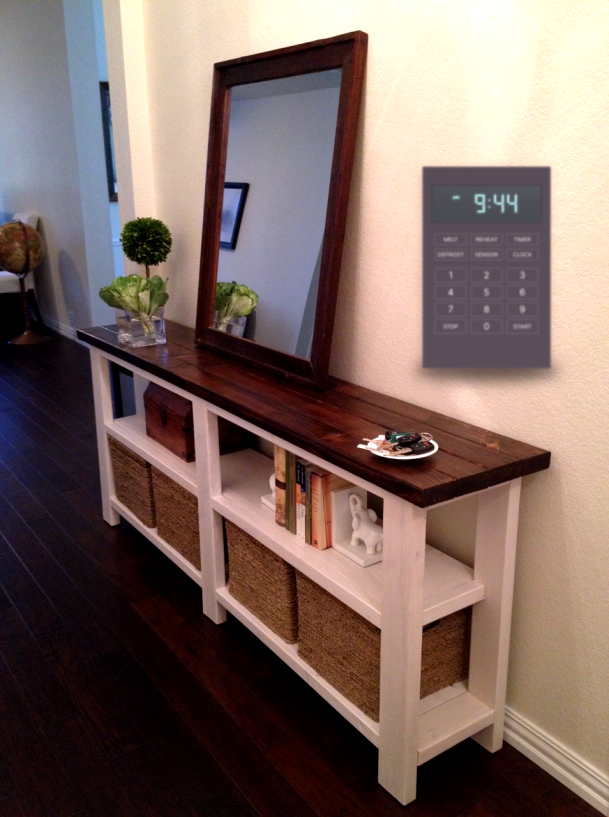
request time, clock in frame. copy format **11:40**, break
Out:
**9:44**
